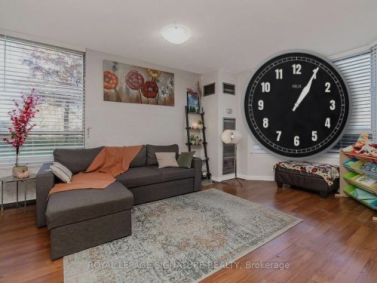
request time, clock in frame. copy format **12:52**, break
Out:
**1:05**
